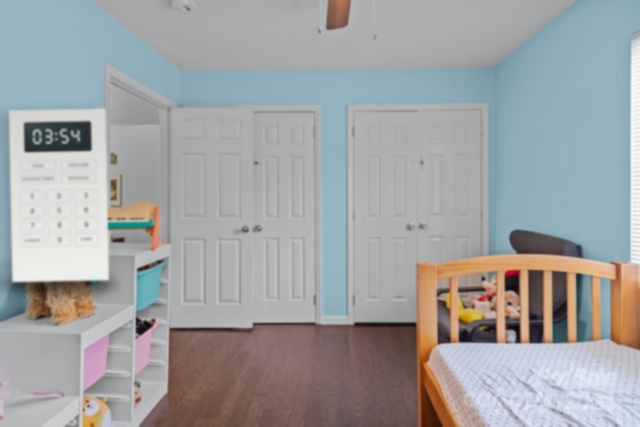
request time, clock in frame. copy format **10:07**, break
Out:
**3:54**
